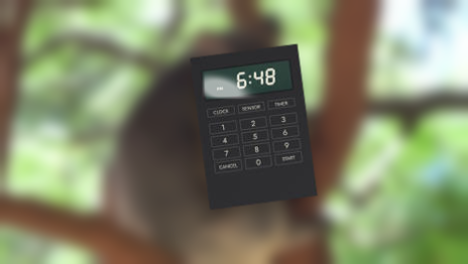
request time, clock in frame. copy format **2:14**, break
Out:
**6:48**
